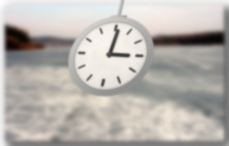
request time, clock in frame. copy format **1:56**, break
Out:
**3:01**
